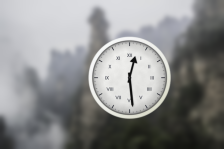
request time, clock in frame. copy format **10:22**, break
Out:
**12:29**
